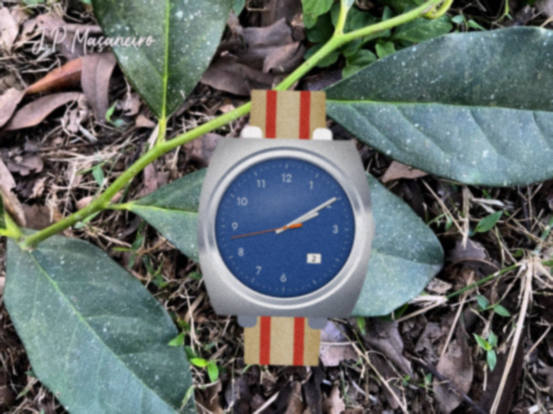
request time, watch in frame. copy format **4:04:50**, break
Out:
**2:09:43**
